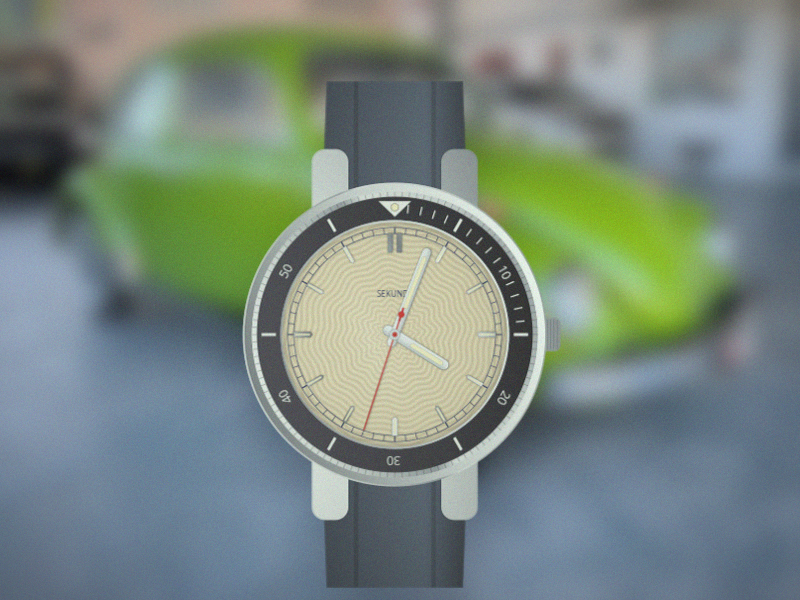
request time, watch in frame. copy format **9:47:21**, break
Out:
**4:03:33**
